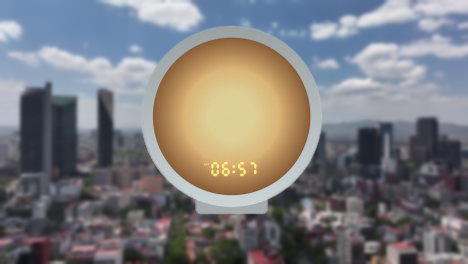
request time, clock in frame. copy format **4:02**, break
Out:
**6:57**
